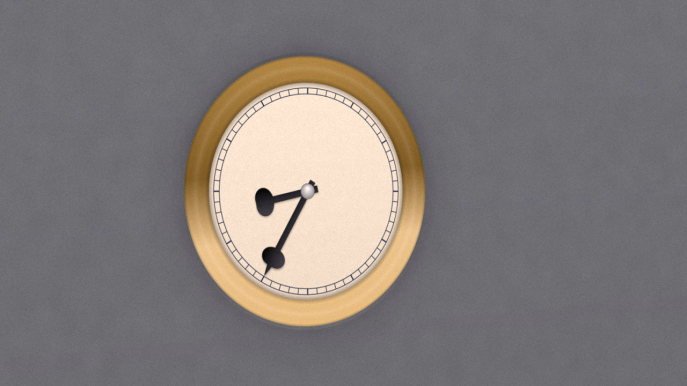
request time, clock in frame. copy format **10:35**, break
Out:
**8:35**
